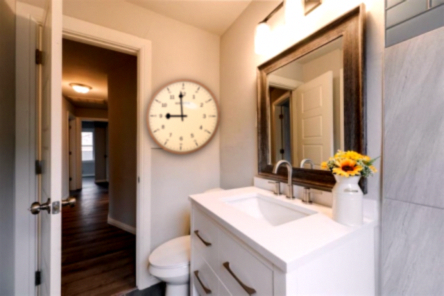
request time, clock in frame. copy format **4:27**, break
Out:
**8:59**
